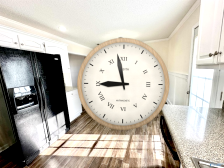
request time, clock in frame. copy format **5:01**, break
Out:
**8:58**
